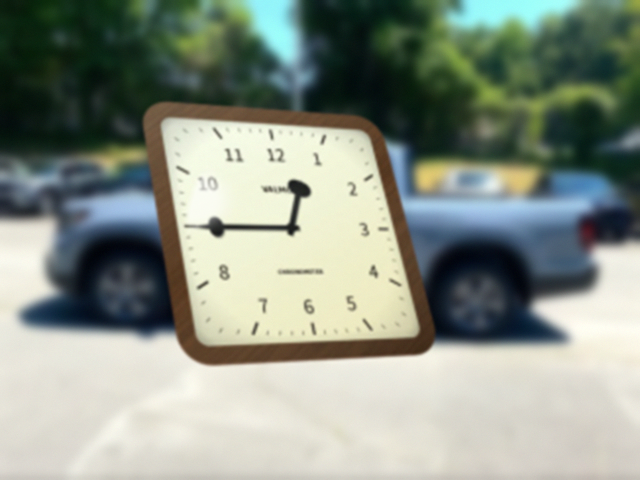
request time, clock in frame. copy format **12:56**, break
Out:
**12:45**
